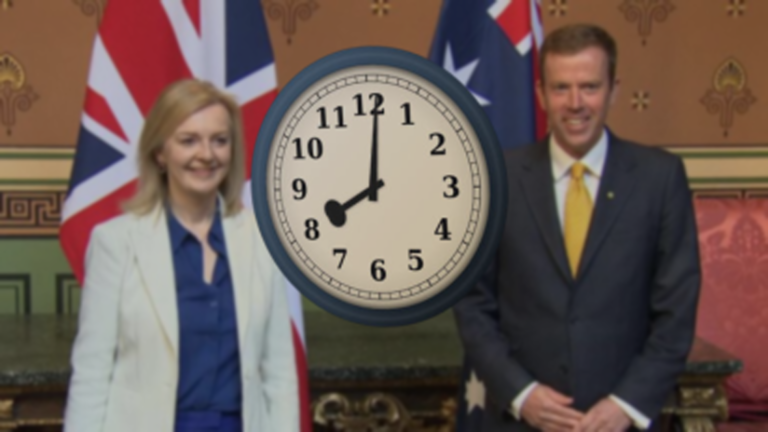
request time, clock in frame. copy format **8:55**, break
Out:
**8:01**
